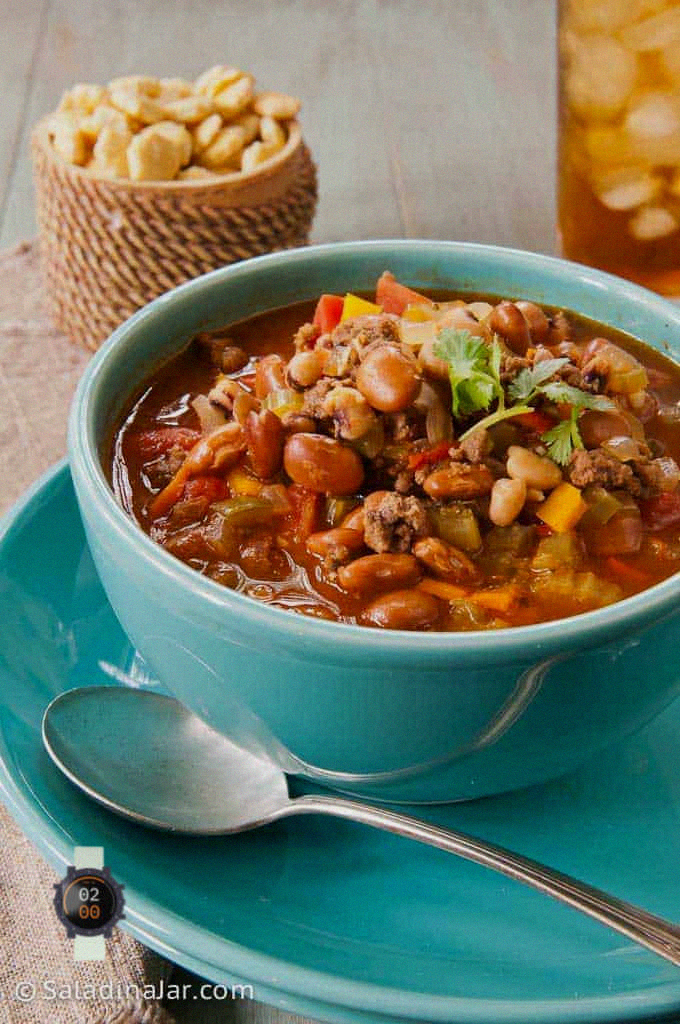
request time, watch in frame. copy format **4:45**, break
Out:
**2:00**
